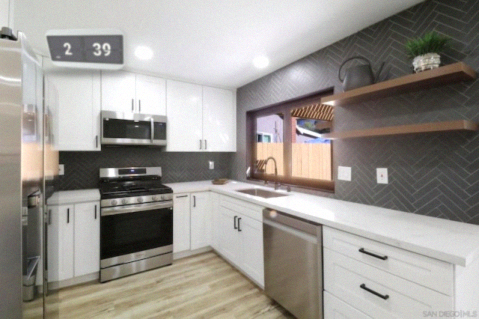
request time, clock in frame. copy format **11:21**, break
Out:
**2:39**
